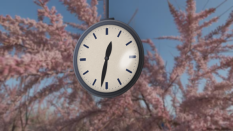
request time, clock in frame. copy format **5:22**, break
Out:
**12:32**
